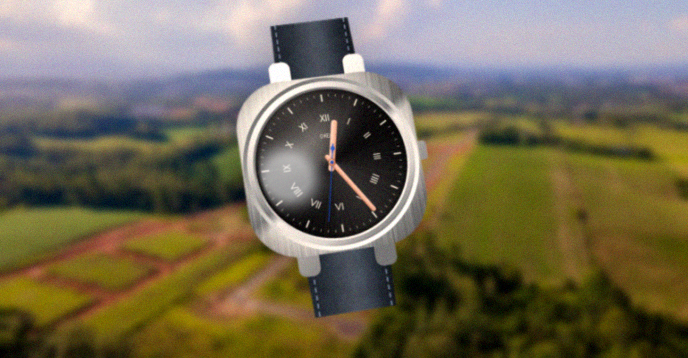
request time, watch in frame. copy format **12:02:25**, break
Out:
**12:24:32**
